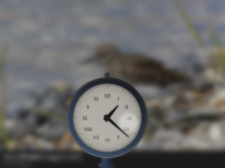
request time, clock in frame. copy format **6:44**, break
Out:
**1:22**
